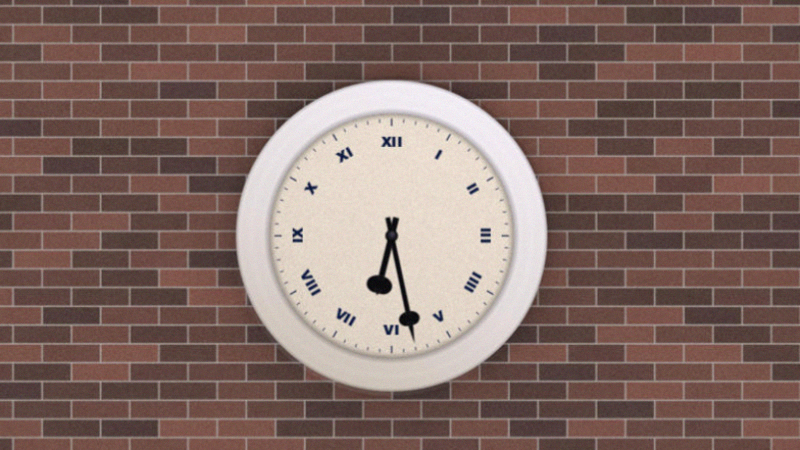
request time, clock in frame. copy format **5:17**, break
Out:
**6:28**
